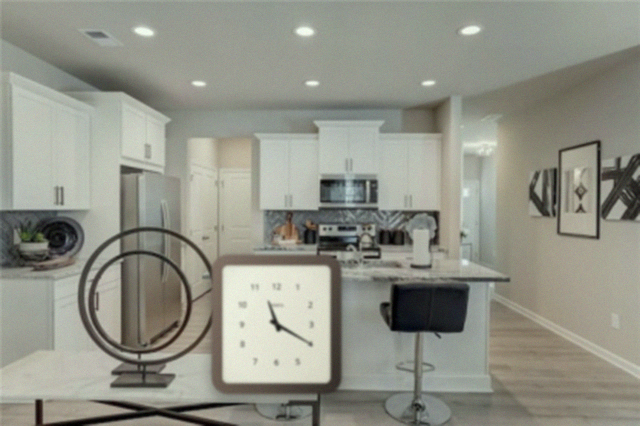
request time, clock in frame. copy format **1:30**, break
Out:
**11:20**
